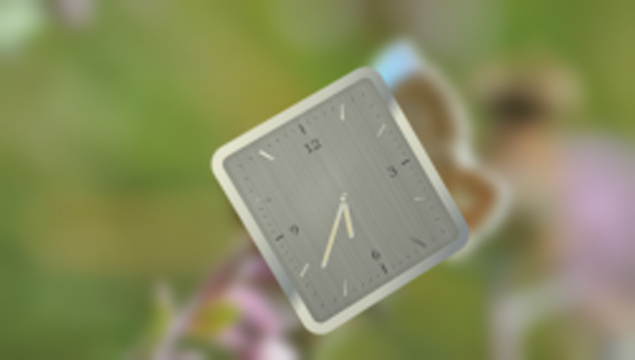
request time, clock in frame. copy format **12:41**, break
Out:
**6:38**
